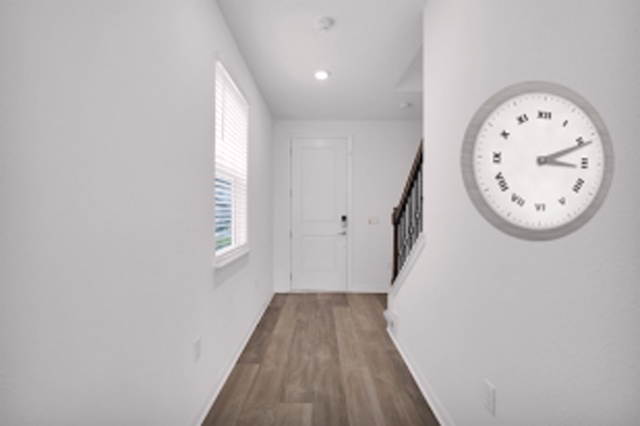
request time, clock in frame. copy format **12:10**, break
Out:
**3:11**
